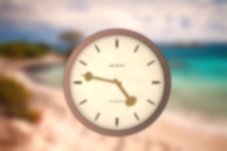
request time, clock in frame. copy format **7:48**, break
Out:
**4:47**
